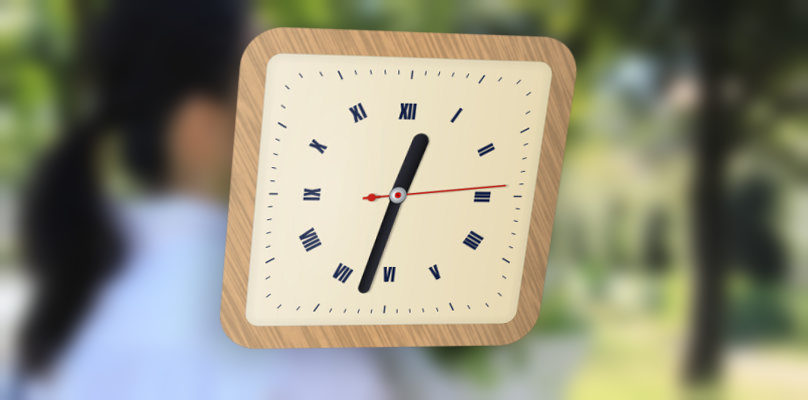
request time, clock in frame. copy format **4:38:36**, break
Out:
**12:32:14**
